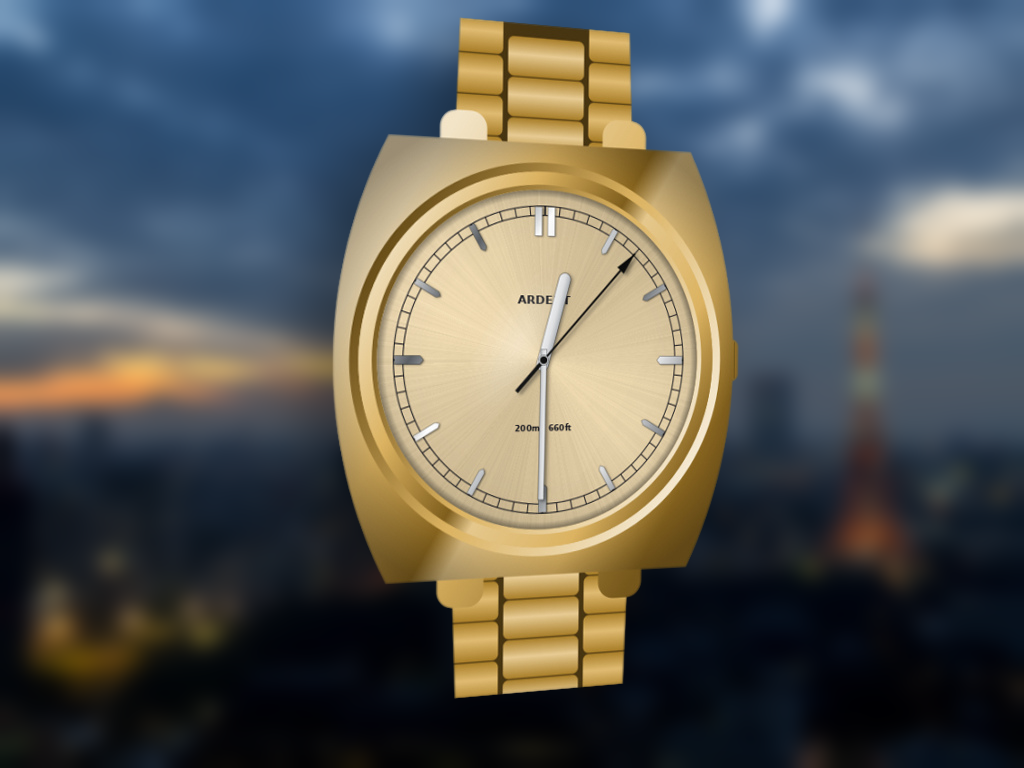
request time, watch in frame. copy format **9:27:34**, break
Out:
**12:30:07**
